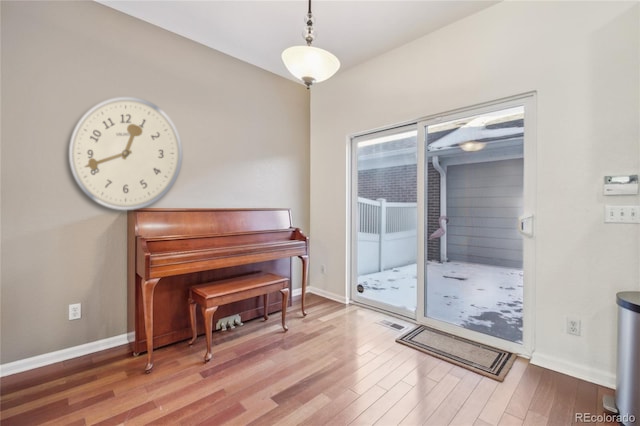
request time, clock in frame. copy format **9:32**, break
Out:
**12:42**
